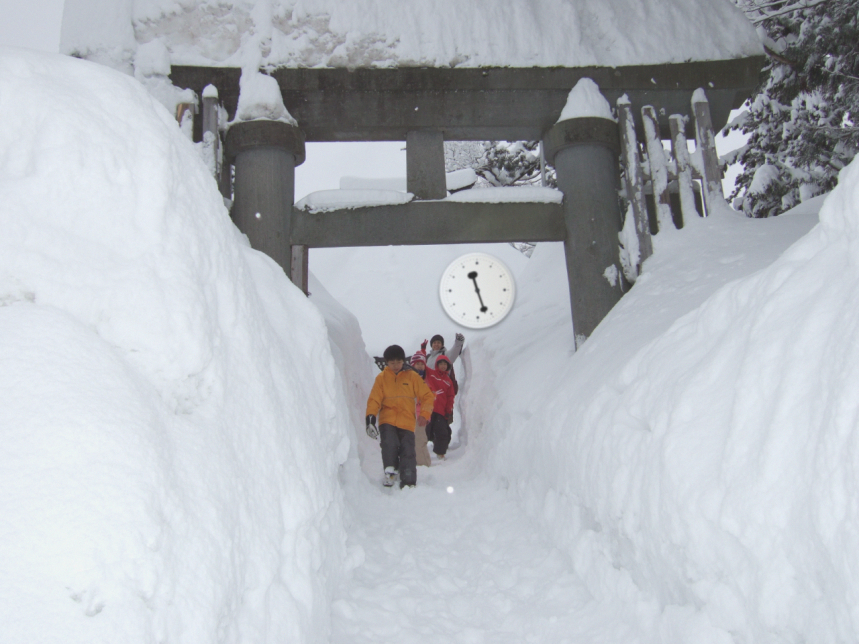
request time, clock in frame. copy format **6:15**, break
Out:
**11:27**
